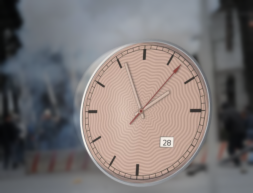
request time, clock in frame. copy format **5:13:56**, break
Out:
**1:56:07**
